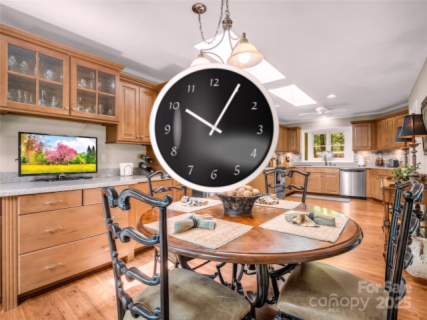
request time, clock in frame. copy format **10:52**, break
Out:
**10:05**
